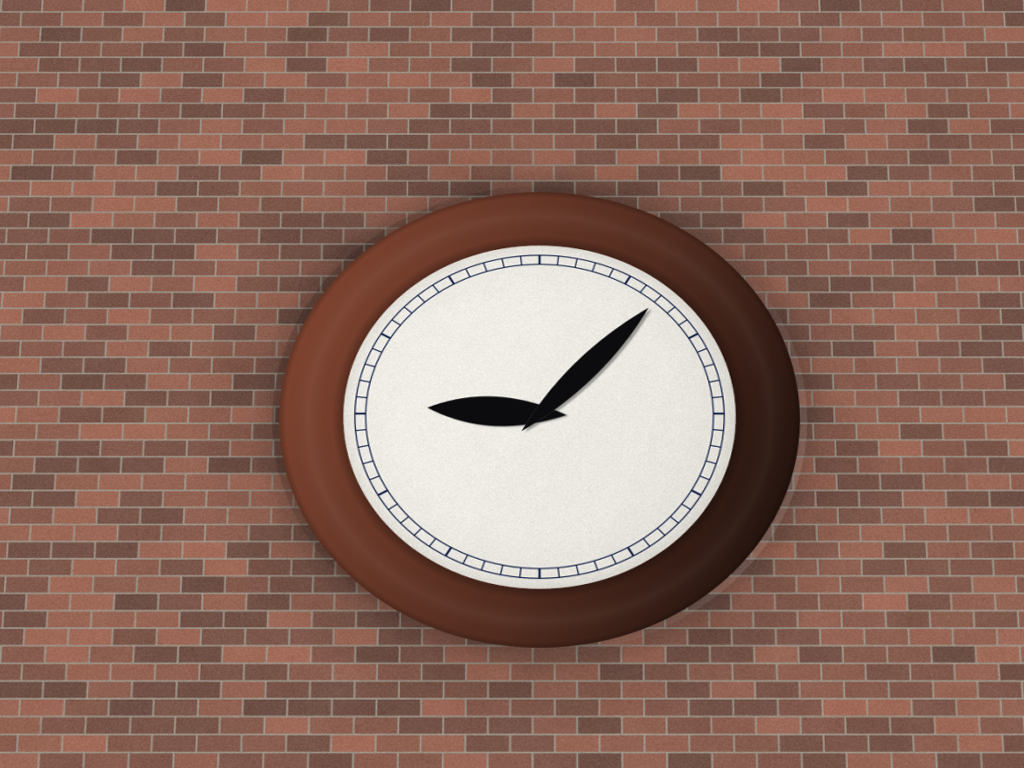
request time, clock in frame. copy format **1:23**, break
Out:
**9:07**
